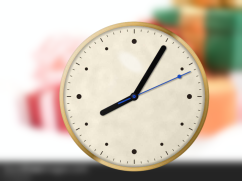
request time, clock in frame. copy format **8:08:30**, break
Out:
**8:05:11**
